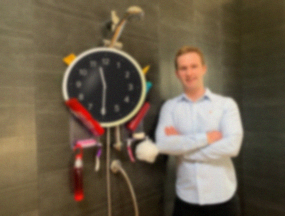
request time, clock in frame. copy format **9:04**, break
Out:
**11:30**
